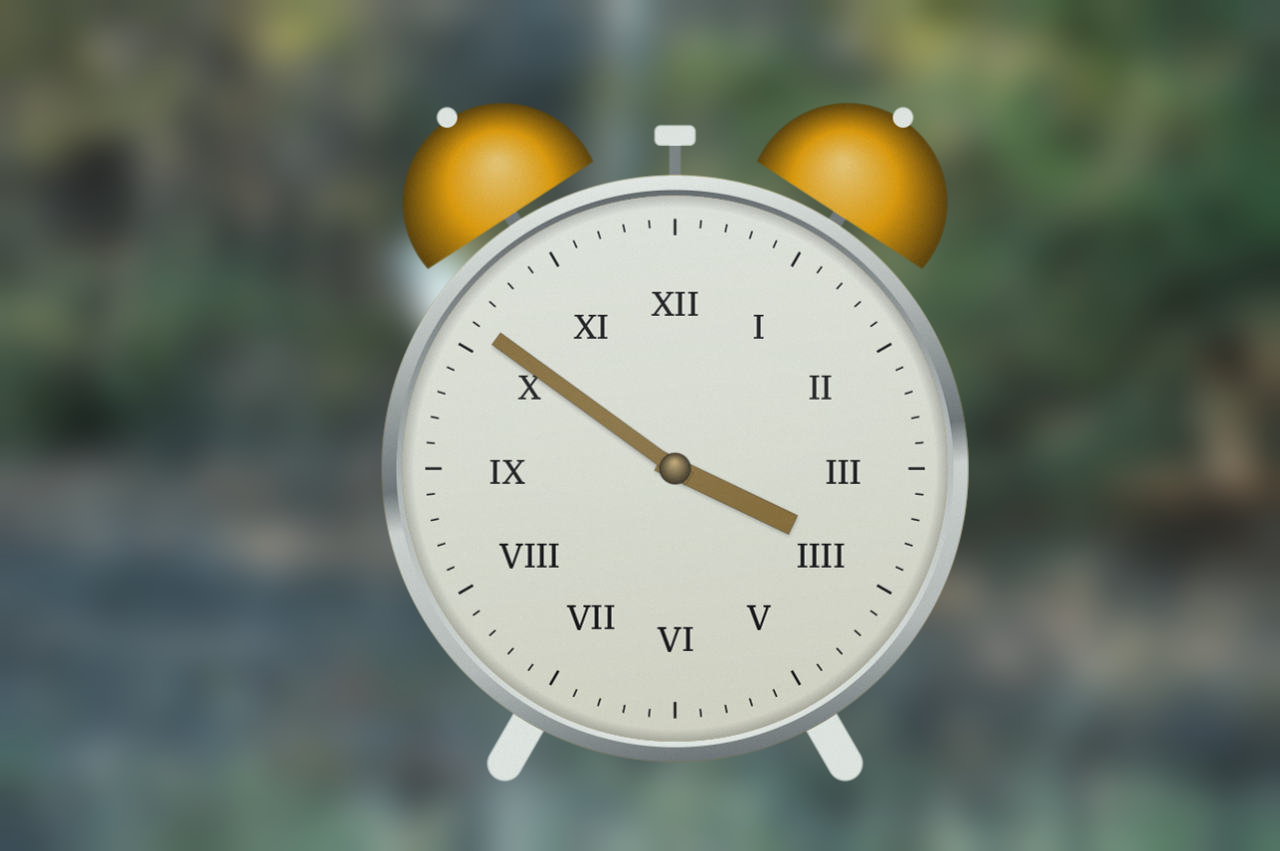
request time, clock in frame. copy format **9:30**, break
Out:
**3:51**
